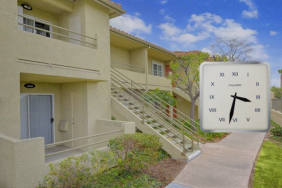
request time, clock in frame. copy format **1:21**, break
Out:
**3:32**
